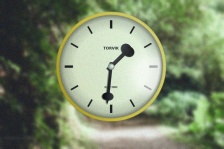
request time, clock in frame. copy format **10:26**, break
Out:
**1:31**
